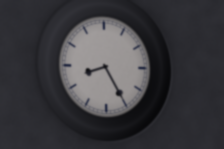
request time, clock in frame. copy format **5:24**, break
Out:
**8:25**
